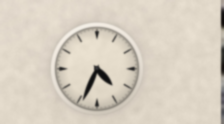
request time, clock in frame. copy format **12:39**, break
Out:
**4:34**
